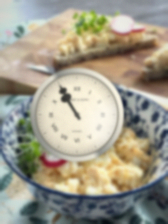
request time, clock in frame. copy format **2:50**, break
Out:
**10:55**
